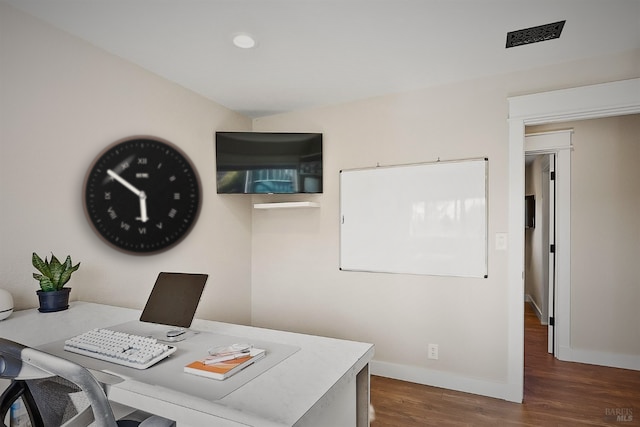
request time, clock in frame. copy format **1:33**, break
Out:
**5:51**
